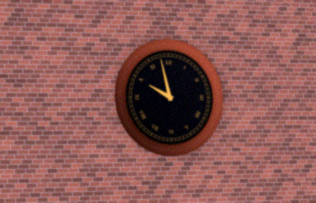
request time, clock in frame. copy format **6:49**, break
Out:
**9:58**
